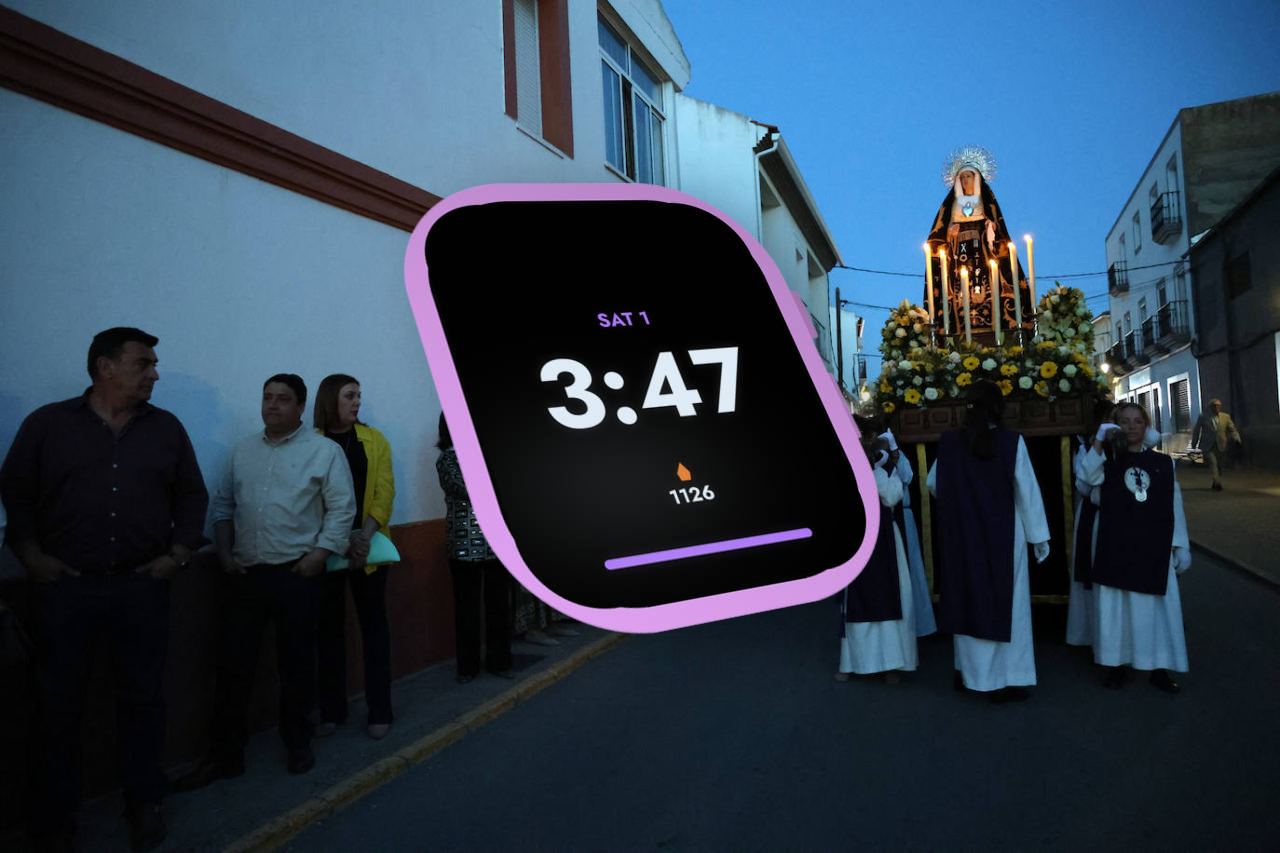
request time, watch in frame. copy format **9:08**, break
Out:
**3:47**
